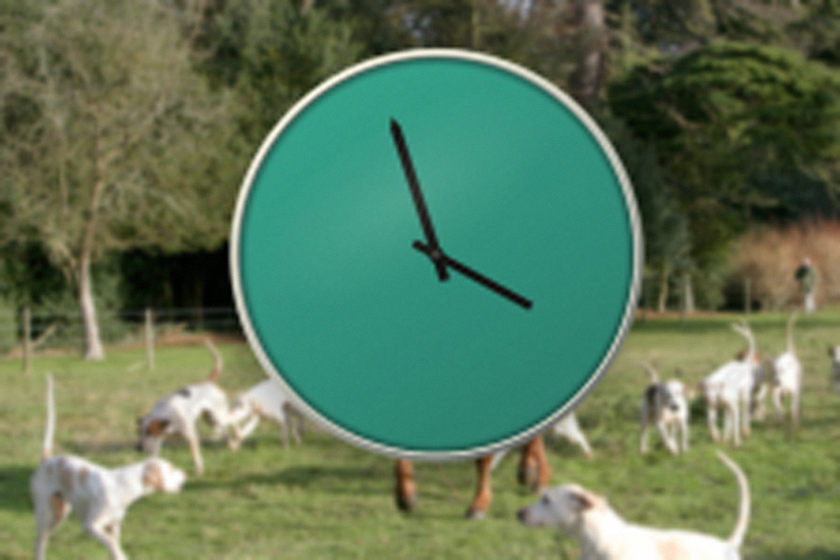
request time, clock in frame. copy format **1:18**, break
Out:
**3:57**
